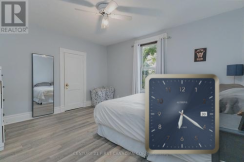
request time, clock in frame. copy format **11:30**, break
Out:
**6:21**
